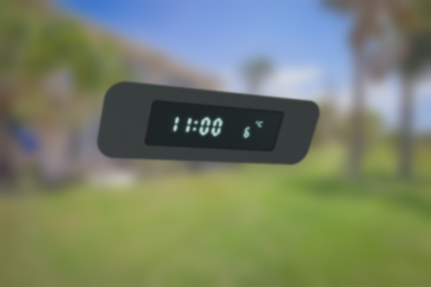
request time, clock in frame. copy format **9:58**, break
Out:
**11:00**
